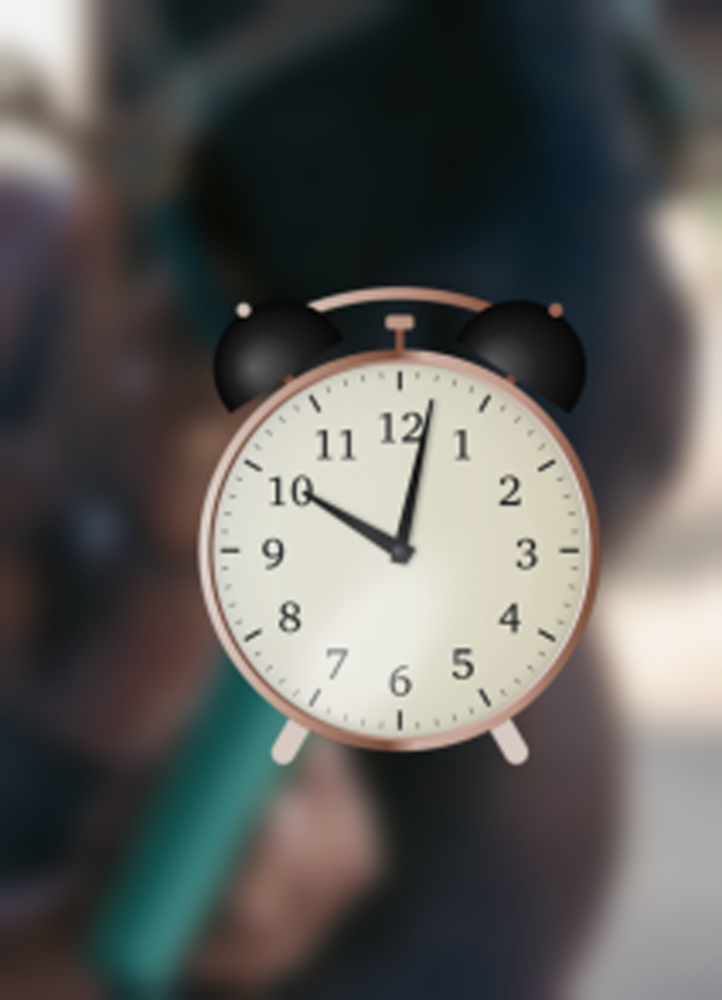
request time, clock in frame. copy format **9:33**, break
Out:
**10:02**
